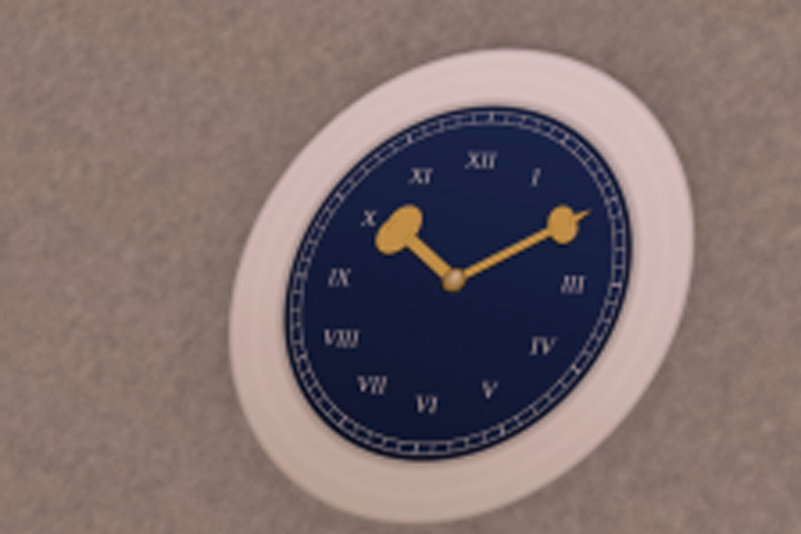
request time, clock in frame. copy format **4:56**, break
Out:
**10:10**
